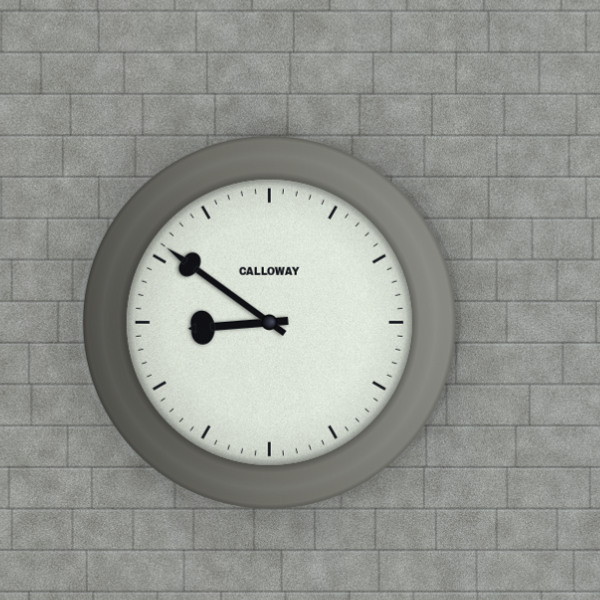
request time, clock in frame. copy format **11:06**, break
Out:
**8:51**
